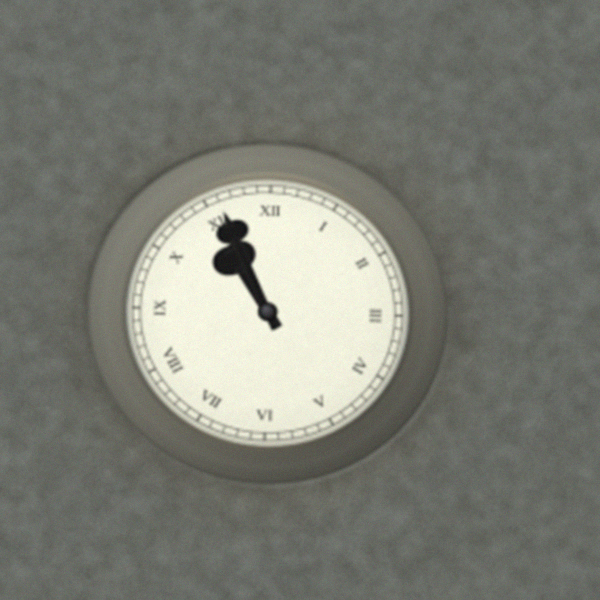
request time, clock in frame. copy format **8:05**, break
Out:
**10:56**
